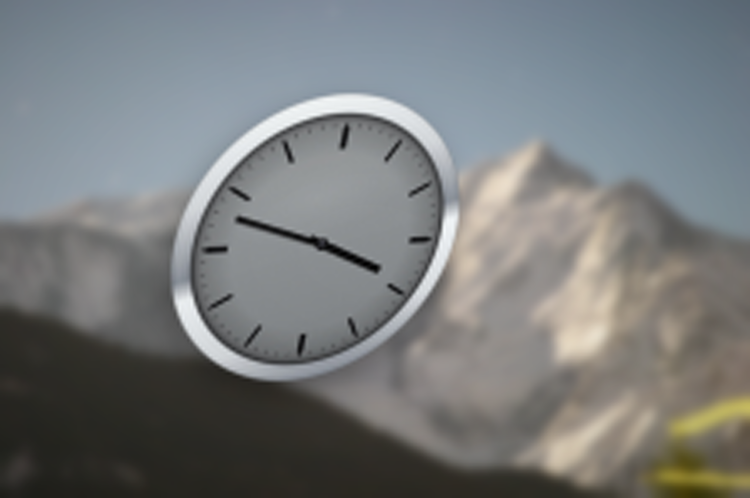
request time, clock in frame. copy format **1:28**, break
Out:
**3:48**
